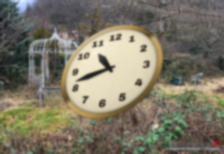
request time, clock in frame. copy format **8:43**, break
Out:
**10:42**
